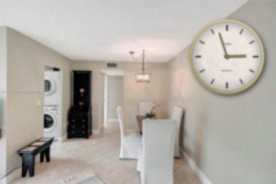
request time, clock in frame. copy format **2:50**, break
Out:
**2:57**
